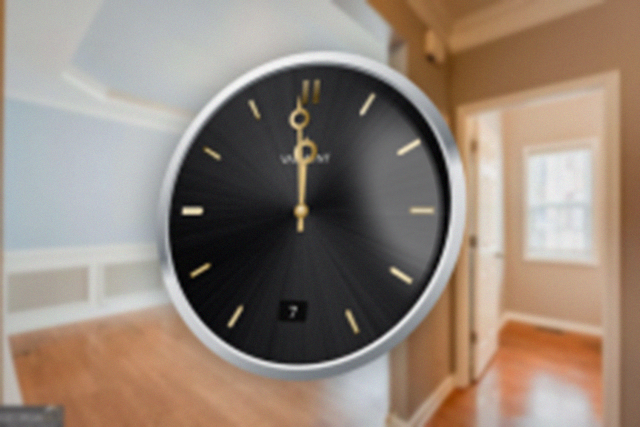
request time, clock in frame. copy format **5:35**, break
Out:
**11:59**
